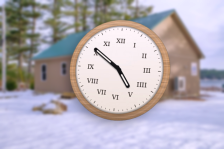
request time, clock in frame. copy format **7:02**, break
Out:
**4:51**
